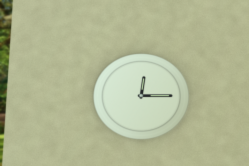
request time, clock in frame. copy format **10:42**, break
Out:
**12:15**
